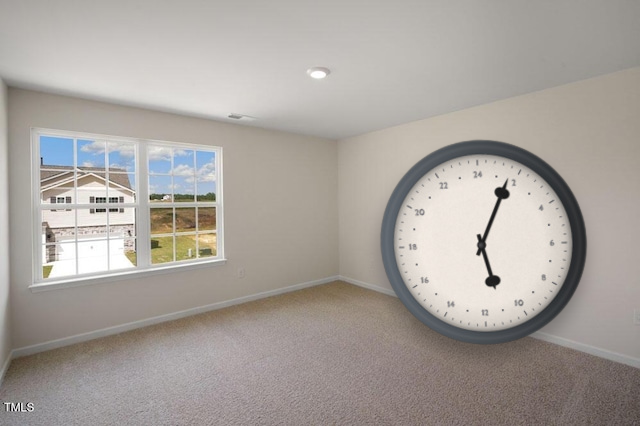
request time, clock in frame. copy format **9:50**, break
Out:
**11:04**
